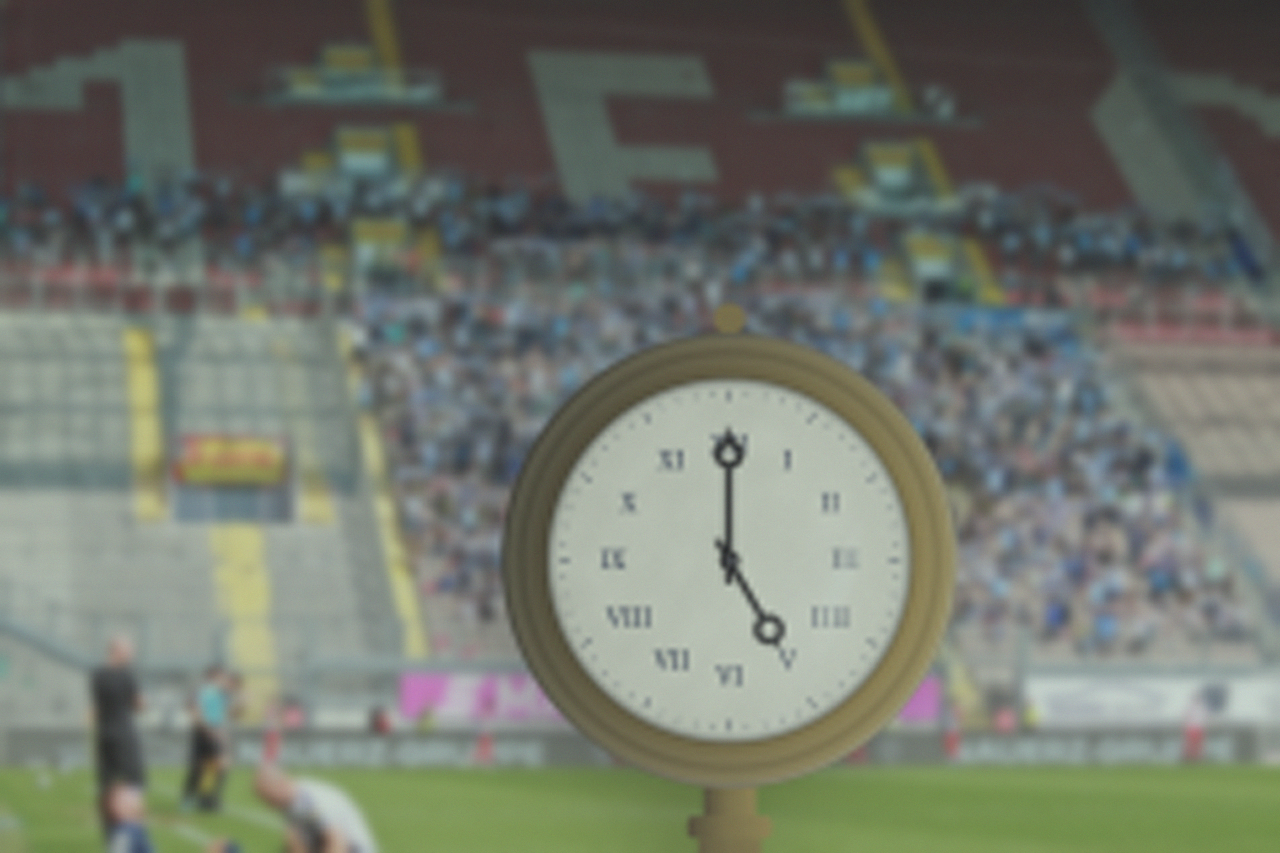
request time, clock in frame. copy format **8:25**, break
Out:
**5:00**
